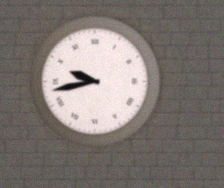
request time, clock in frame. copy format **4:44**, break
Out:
**9:43**
